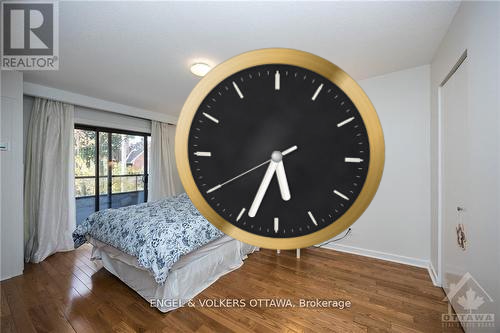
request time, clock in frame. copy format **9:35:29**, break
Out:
**5:33:40**
